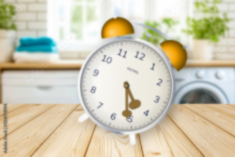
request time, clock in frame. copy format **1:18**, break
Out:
**4:26**
